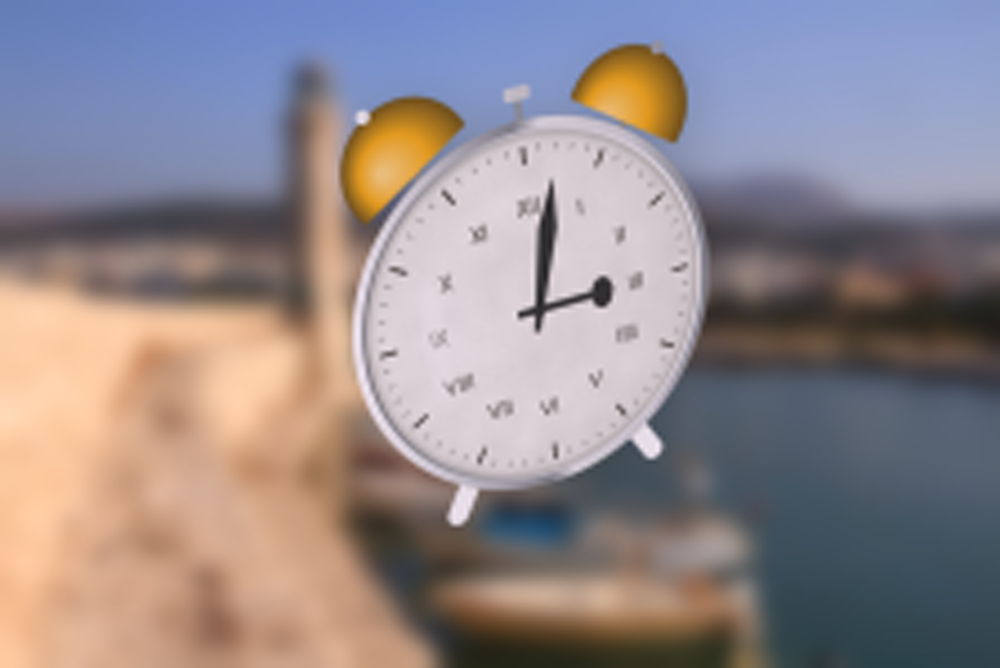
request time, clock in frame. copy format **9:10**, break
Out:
**3:02**
